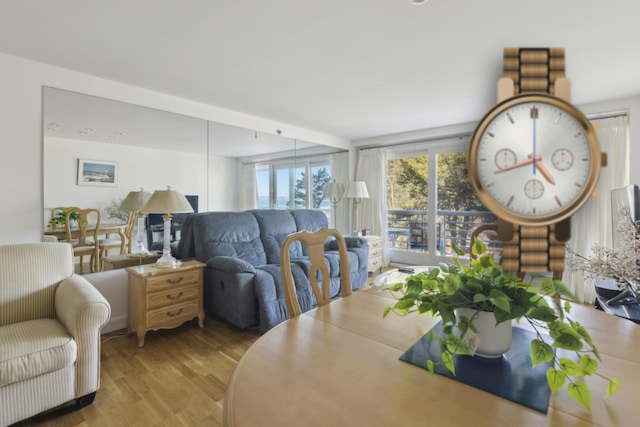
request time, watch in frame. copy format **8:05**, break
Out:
**4:42**
